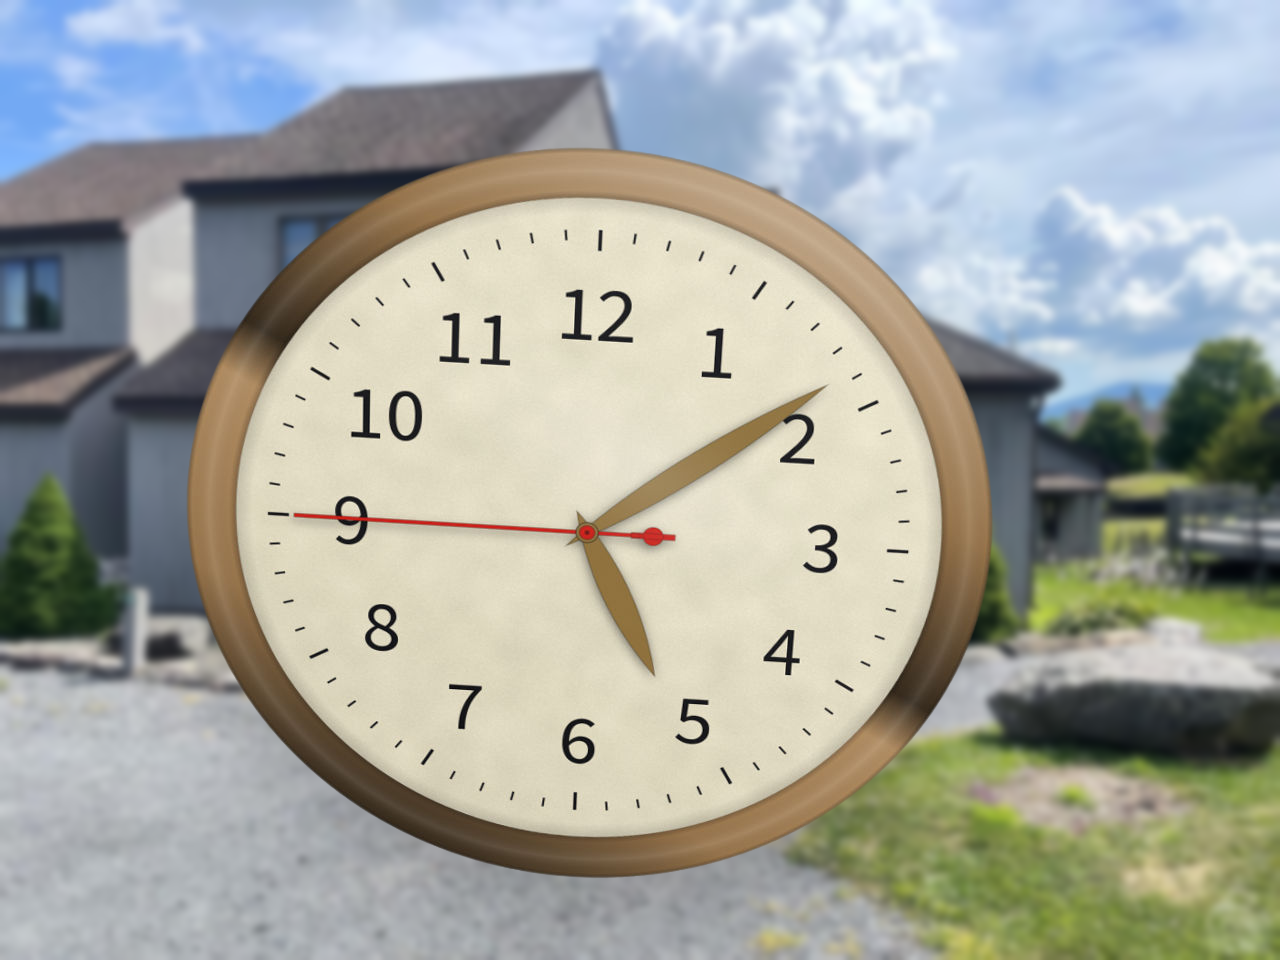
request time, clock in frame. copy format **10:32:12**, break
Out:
**5:08:45**
